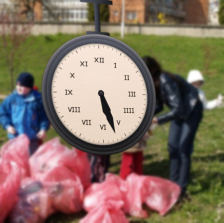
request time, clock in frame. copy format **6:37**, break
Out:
**5:27**
